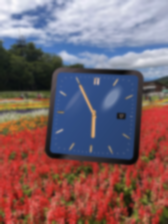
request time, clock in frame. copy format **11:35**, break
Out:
**5:55**
